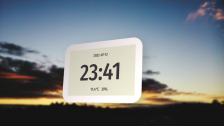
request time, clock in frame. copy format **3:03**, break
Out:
**23:41**
